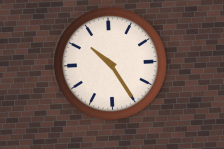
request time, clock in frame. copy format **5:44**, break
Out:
**10:25**
